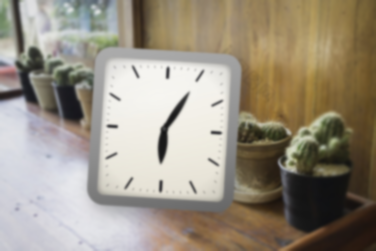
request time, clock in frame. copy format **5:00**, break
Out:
**6:05**
